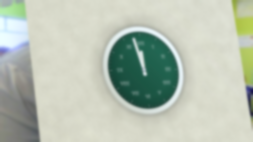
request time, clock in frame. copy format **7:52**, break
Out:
**11:58**
